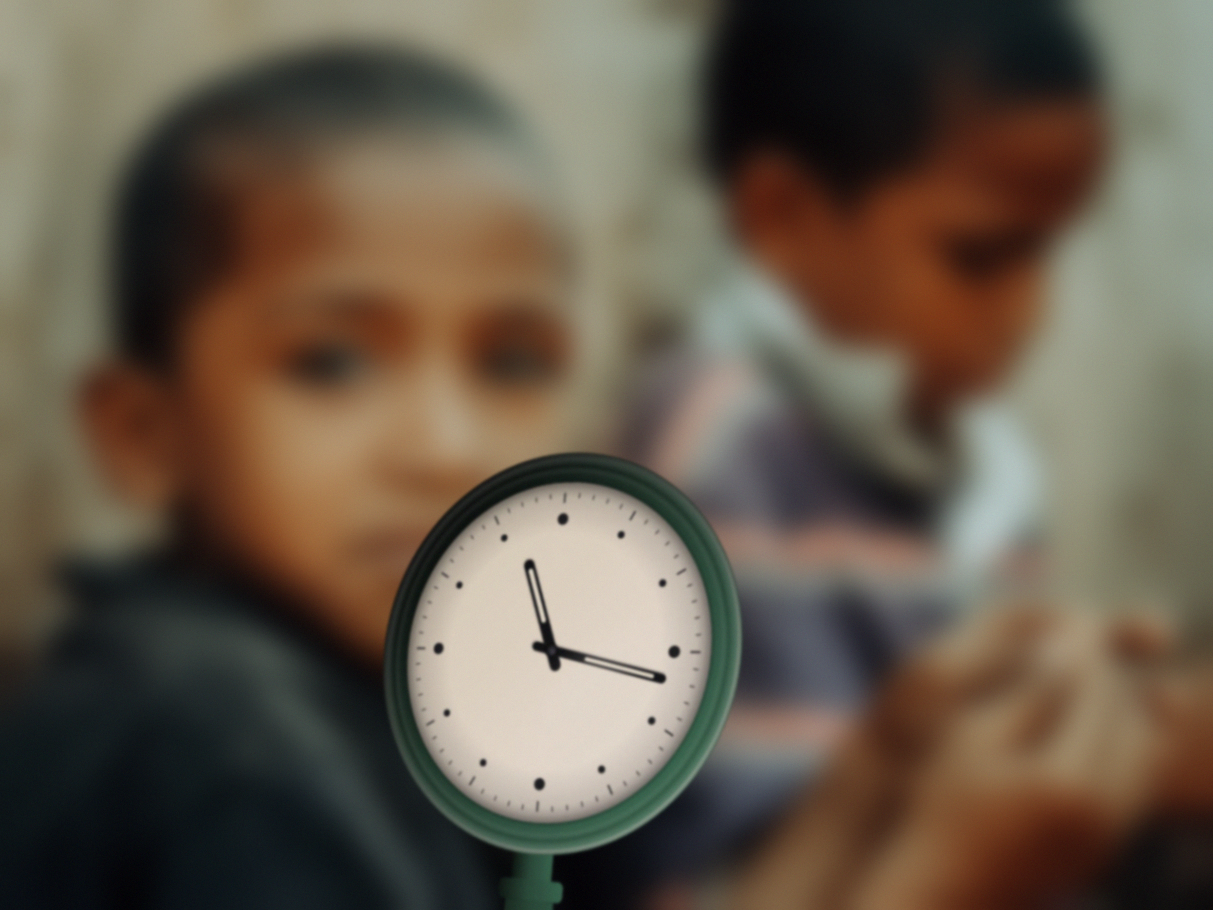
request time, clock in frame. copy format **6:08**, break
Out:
**11:17**
